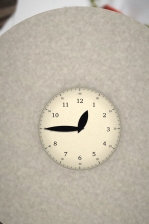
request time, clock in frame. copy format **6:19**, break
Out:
**12:45**
